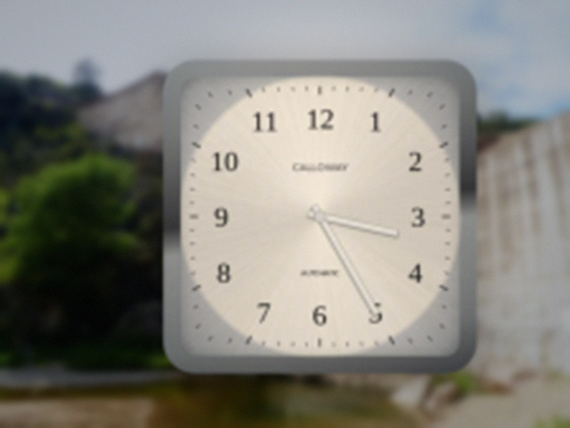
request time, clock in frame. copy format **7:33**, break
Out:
**3:25**
